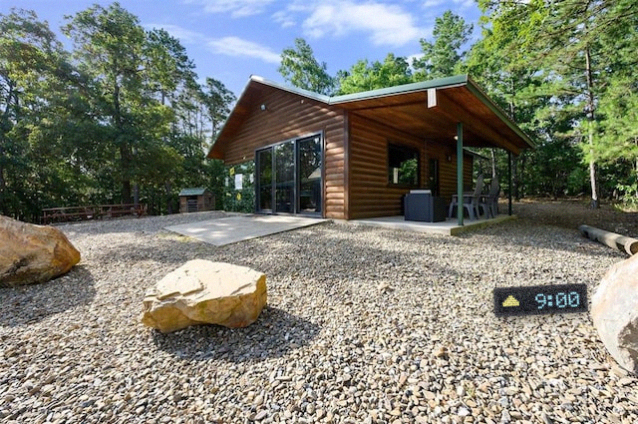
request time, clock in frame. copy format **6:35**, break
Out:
**9:00**
